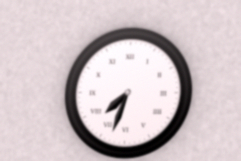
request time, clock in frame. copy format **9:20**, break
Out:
**7:33**
